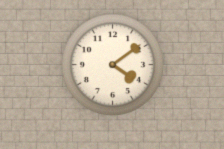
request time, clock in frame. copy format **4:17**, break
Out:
**4:09**
